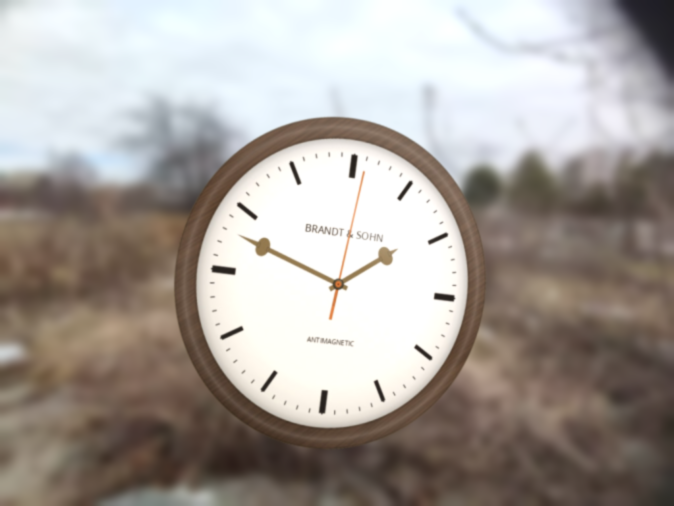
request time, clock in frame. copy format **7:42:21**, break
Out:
**1:48:01**
